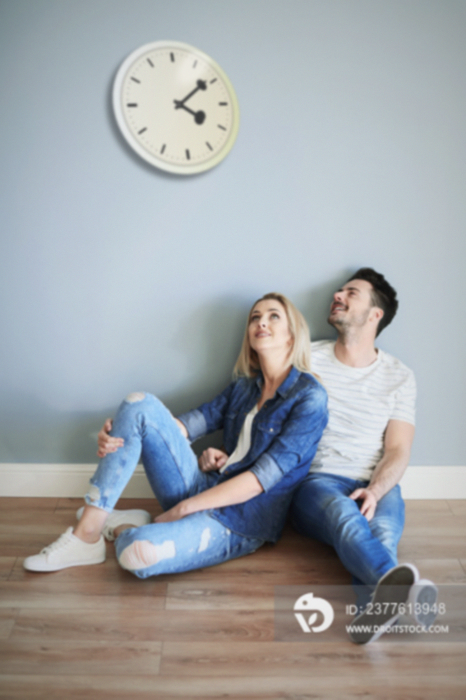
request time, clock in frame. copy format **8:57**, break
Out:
**4:09**
